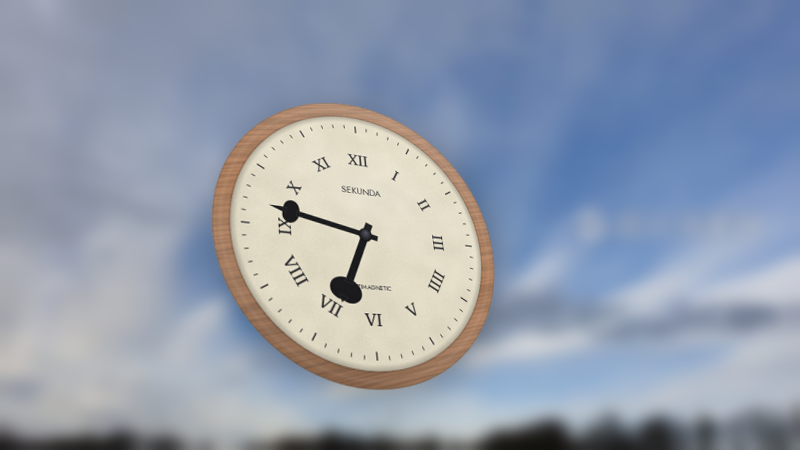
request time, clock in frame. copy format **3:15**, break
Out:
**6:47**
